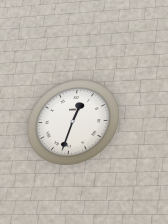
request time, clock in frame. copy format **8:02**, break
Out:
**12:32**
